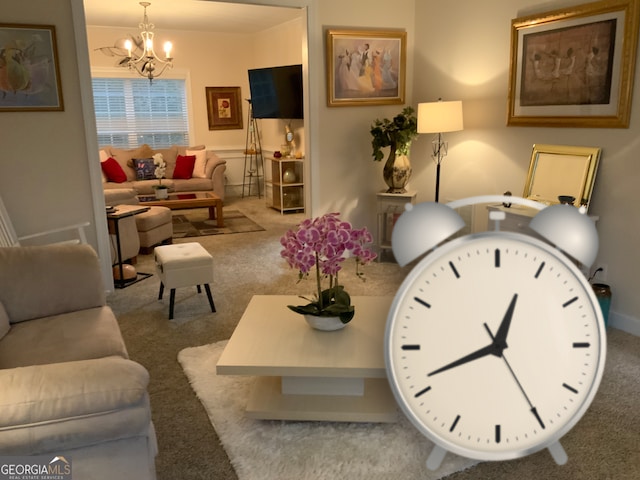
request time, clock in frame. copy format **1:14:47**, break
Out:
**12:41:25**
